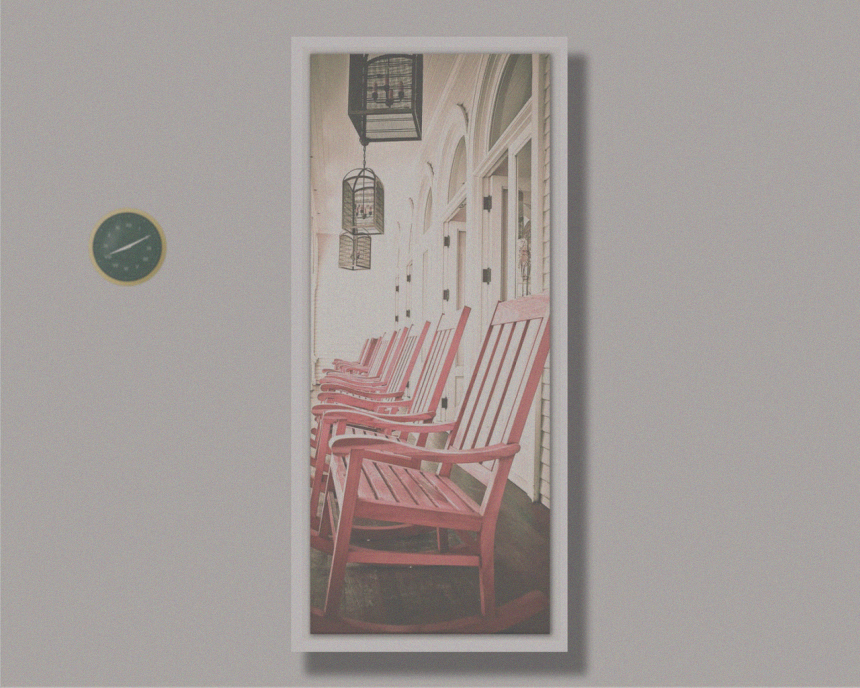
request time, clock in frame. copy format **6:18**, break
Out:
**8:10**
